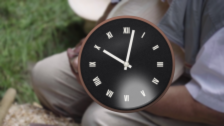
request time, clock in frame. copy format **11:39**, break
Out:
**10:02**
